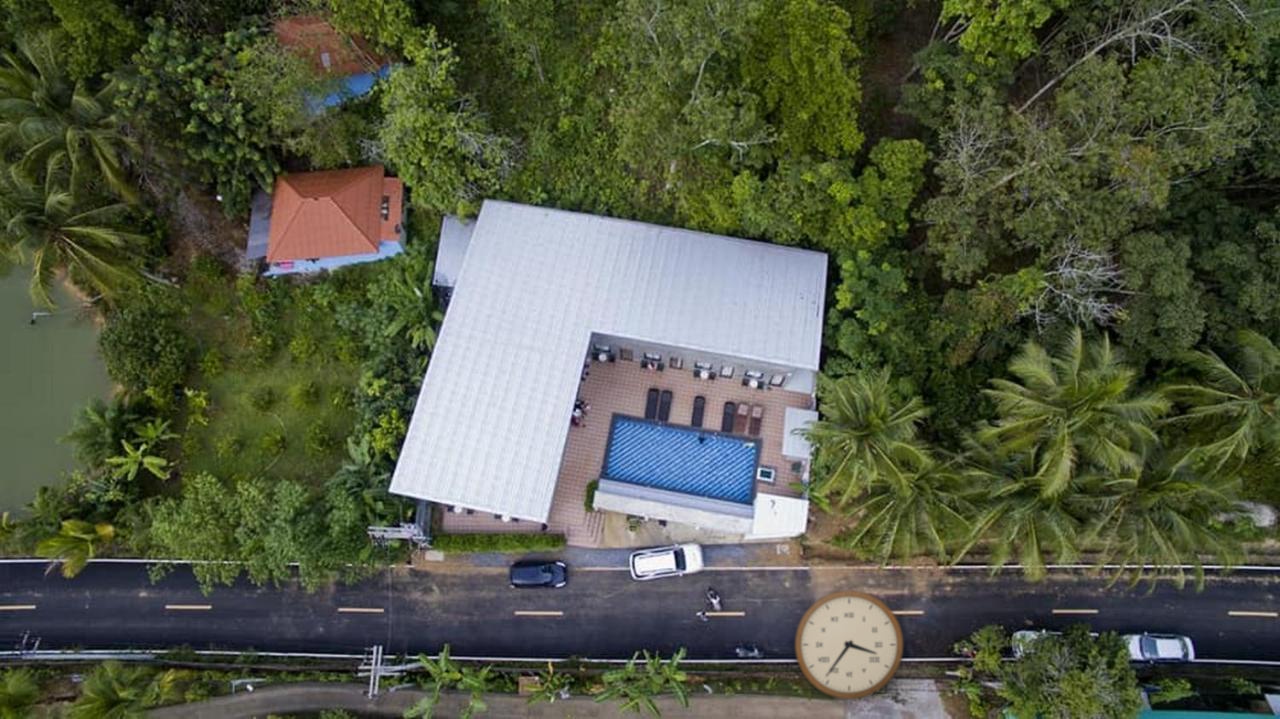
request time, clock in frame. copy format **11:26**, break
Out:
**3:36**
